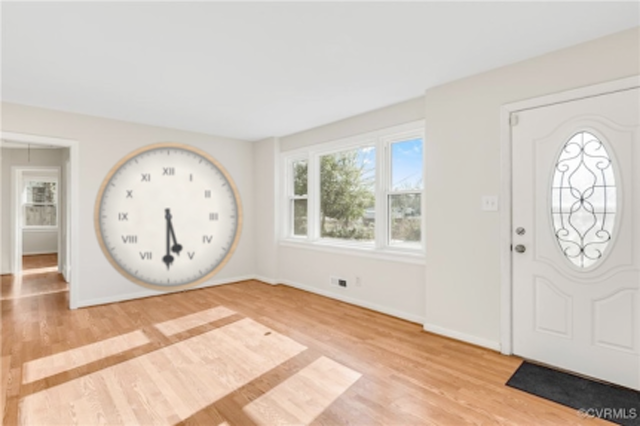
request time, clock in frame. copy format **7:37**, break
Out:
**5:30**
